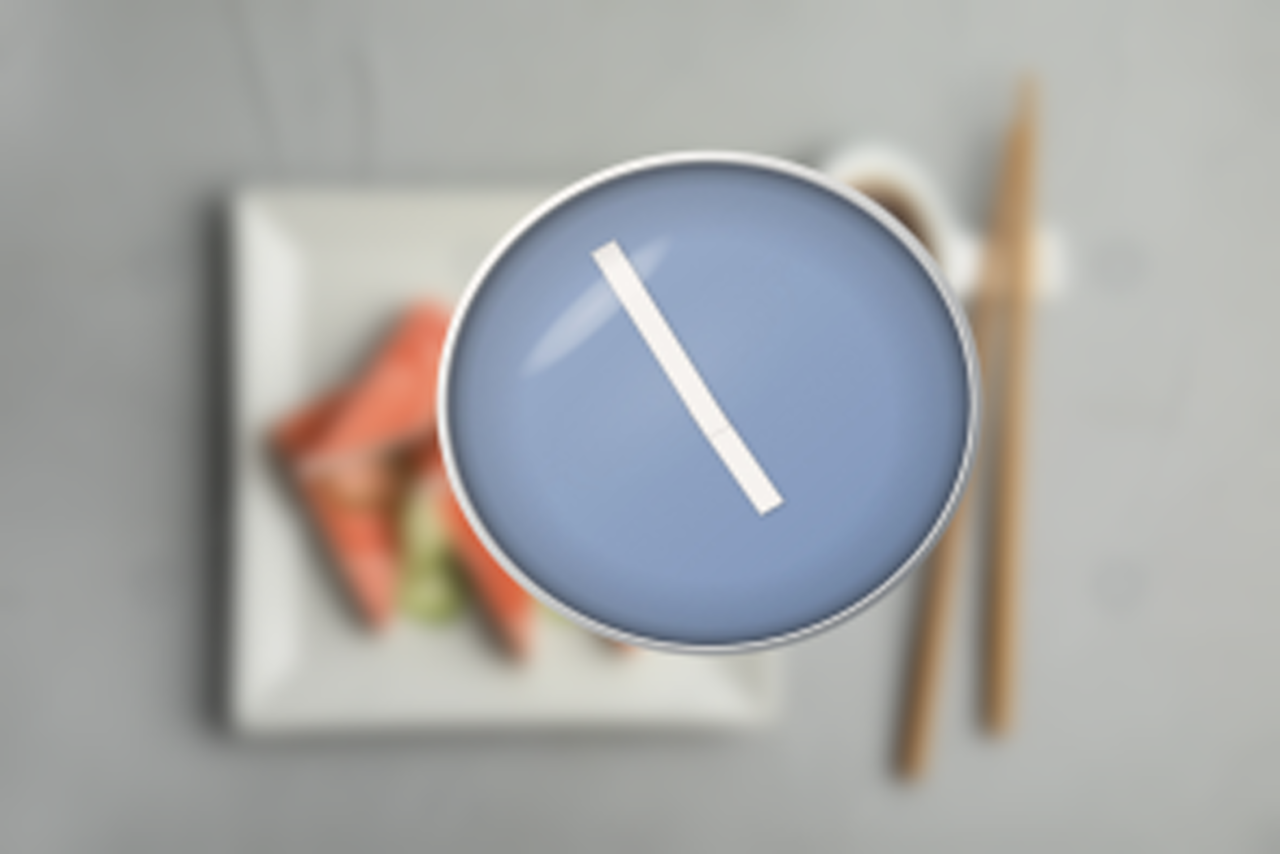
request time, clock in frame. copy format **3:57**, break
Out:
**4:55**
